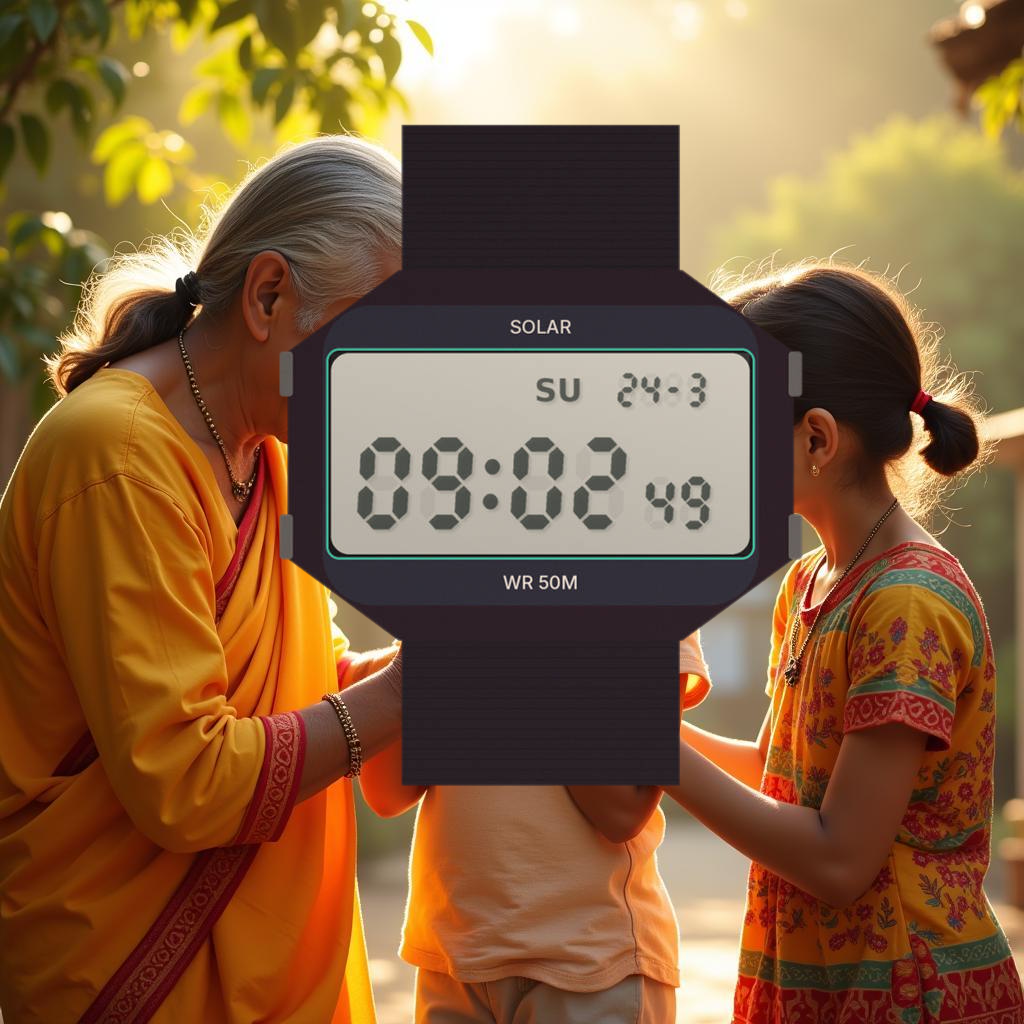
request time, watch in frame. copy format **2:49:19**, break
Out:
**9:02:49**
